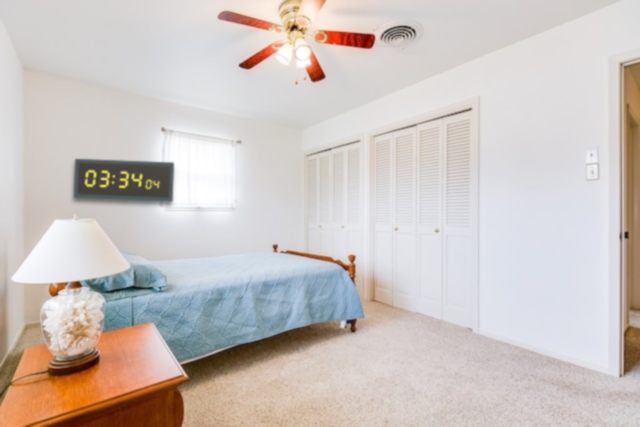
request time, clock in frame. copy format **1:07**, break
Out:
**3:34**
